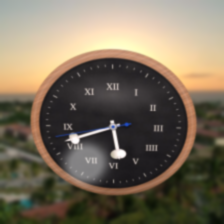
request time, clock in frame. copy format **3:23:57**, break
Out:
**5:41:43**
